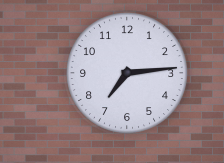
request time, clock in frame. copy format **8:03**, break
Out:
**7:14**
